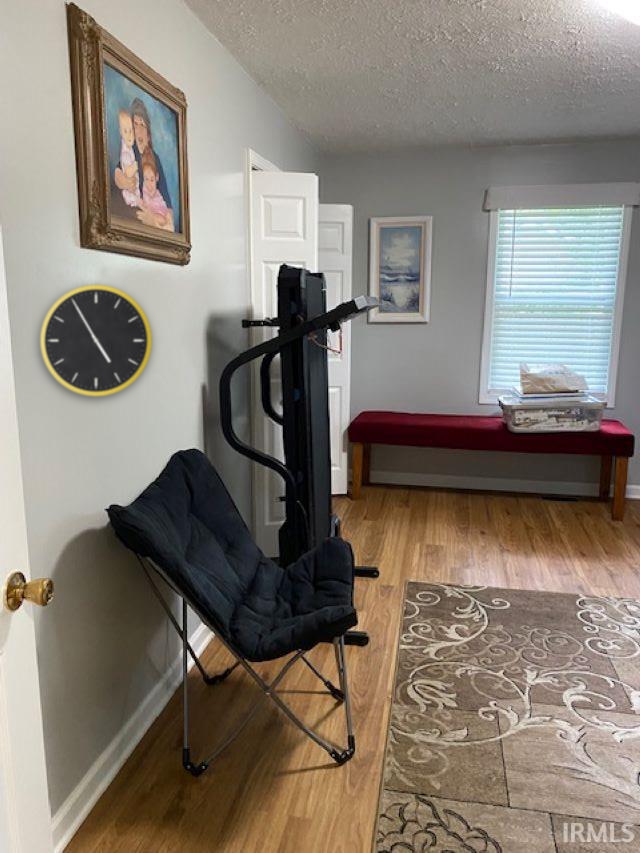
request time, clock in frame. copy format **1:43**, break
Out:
**4:55**
